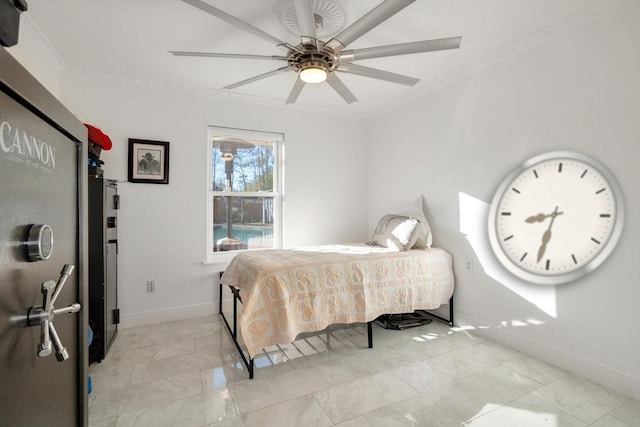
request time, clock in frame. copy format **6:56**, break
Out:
**8:32**
